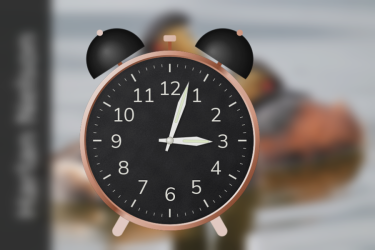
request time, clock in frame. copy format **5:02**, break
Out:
**3:03**
